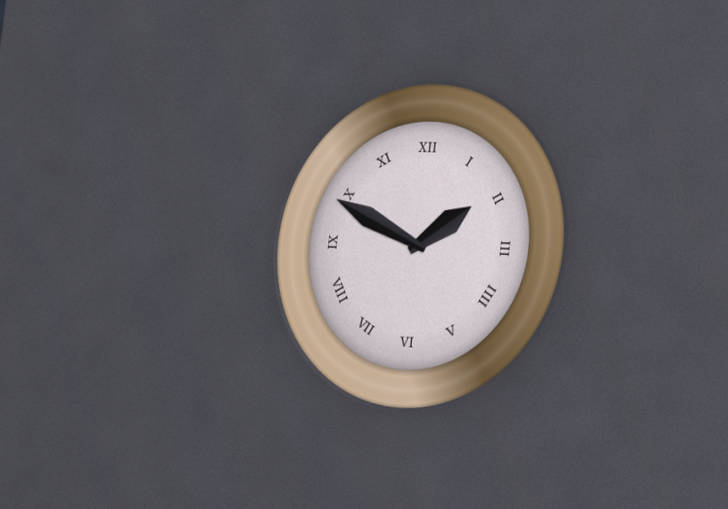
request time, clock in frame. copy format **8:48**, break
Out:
**1:49**
